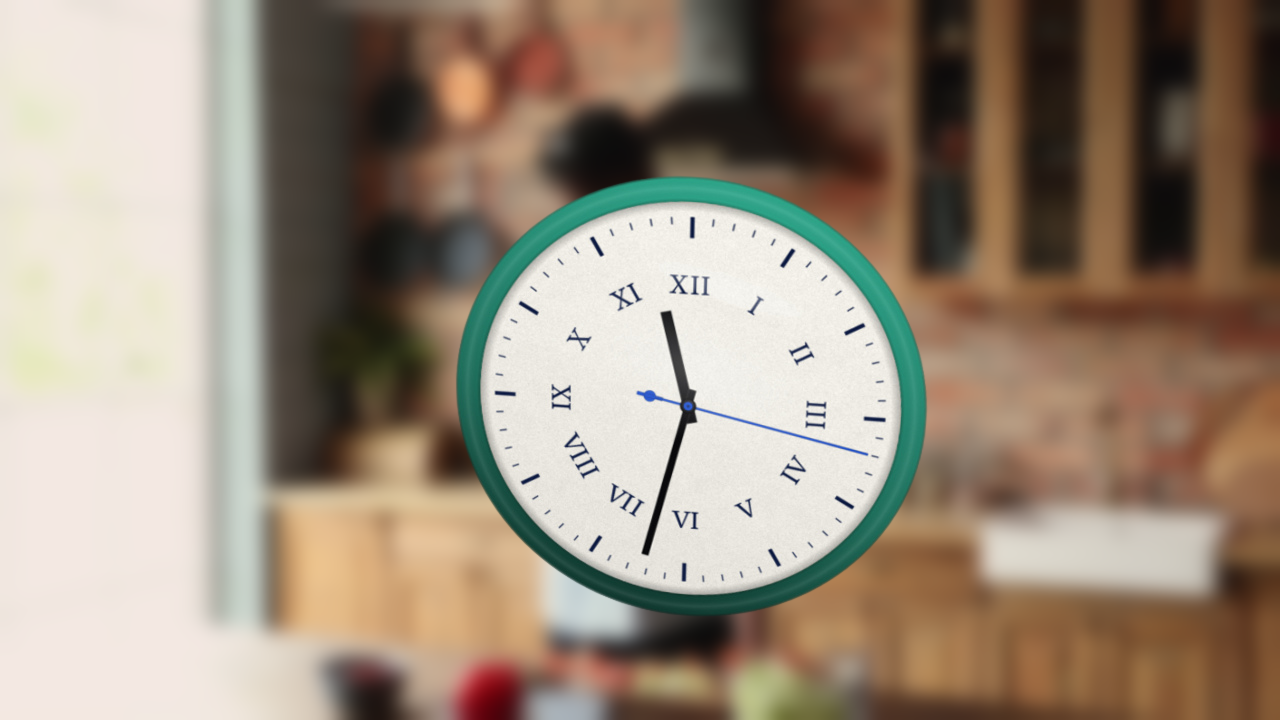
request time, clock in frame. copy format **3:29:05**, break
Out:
**11:32:17**
